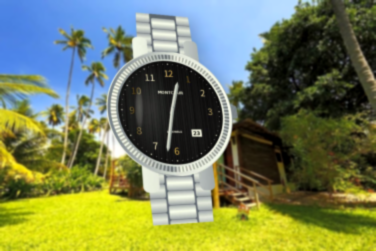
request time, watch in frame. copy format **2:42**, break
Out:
**12:32**
